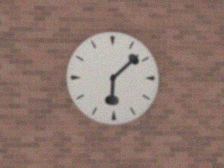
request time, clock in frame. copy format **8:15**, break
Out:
**6:08**
